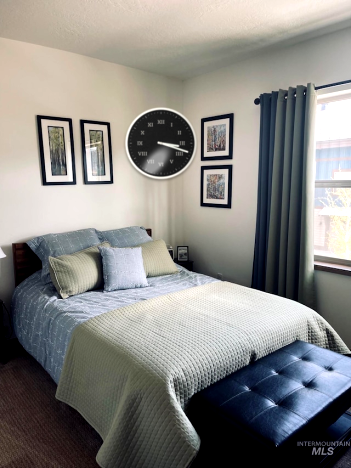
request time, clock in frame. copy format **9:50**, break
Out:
**3:18**
